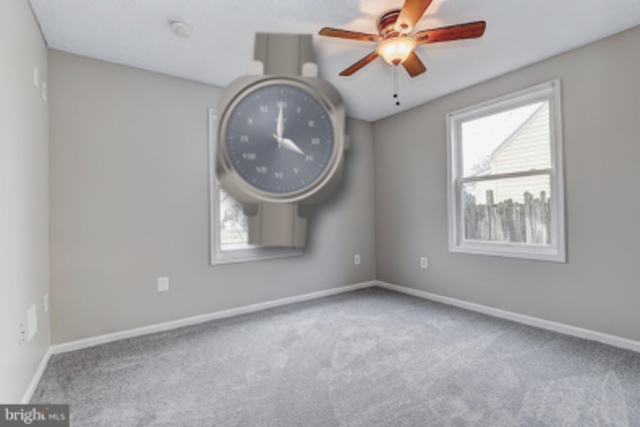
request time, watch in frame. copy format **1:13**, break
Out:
**4:00**
